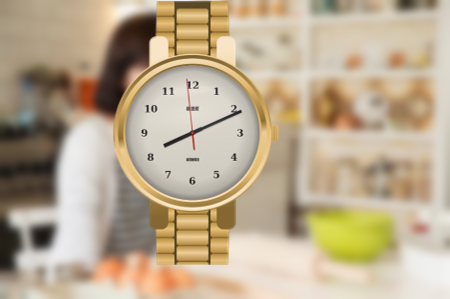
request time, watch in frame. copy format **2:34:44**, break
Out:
**8:10:59**
